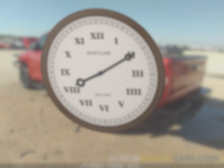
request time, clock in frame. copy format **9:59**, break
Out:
**8:10**
